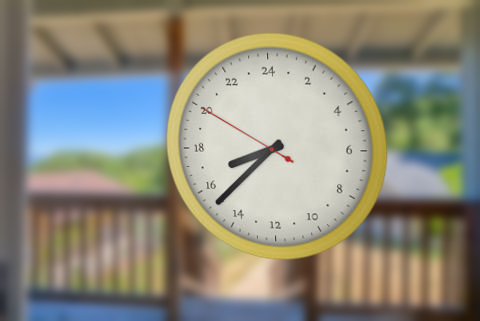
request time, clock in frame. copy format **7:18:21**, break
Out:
**16:37:50**
